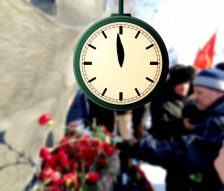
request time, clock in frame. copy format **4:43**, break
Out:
**11:59**
